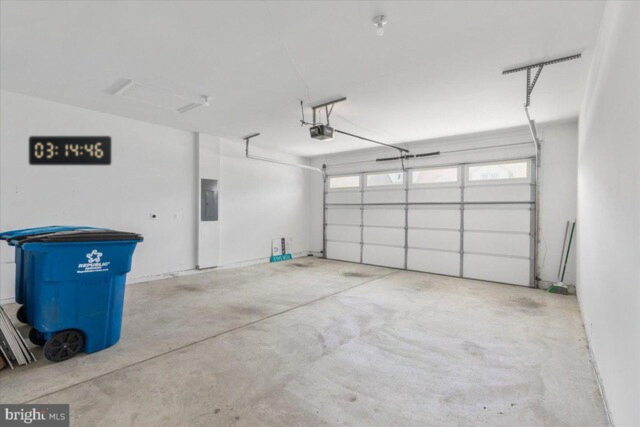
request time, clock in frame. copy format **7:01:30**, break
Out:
**3:14:46**
